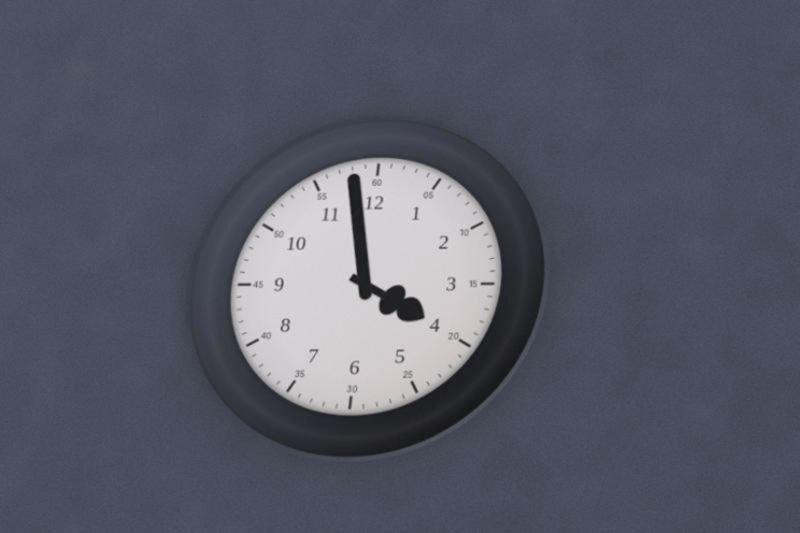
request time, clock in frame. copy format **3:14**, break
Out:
**3:58**
